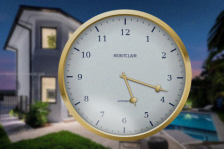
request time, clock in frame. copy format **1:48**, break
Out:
**5:18**
